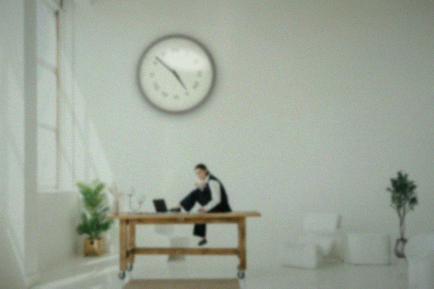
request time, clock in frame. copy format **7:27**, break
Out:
**4:52**
